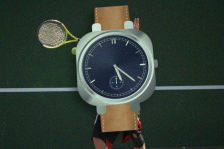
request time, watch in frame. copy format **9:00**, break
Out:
**5:22**
